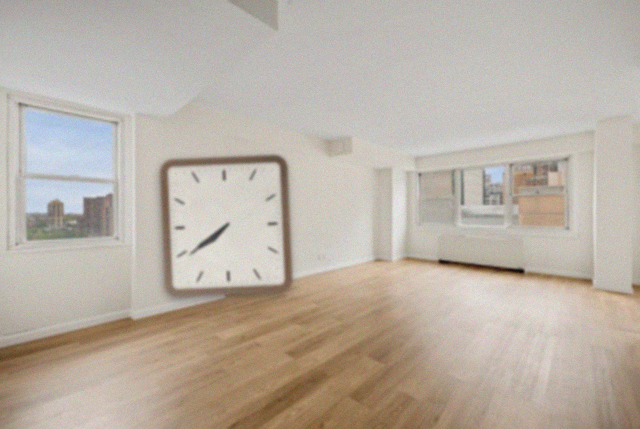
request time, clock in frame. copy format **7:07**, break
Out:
**7:39**
